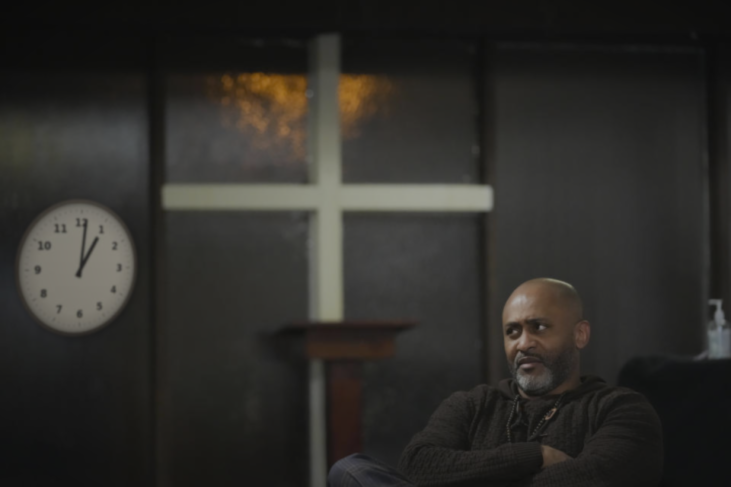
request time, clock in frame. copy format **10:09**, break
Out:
**1:01**
